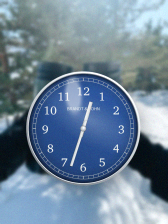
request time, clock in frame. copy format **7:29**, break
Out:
**12:33**
